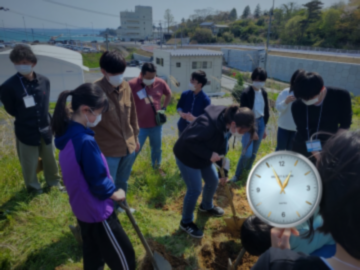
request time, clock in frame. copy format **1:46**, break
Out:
**12:56**
